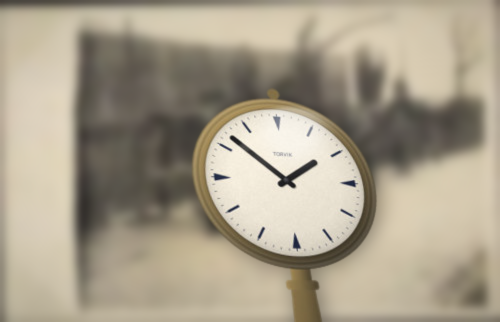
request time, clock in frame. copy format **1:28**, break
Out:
**1:52**
